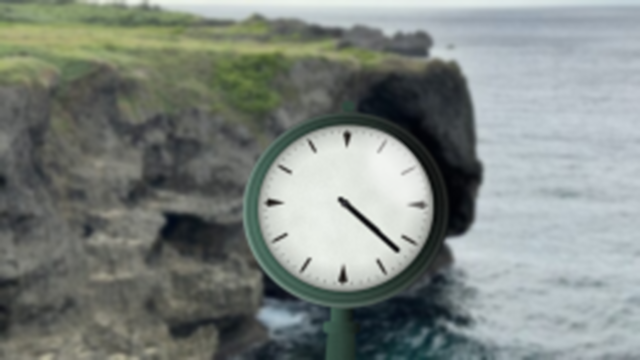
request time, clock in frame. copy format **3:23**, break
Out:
**4:22**
